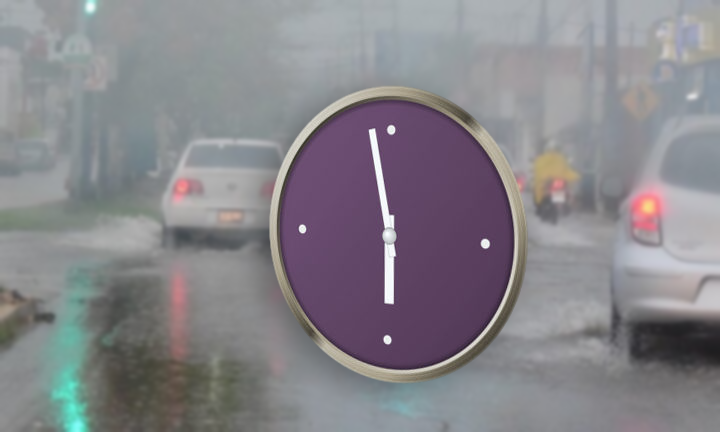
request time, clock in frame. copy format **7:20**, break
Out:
**5:58**
